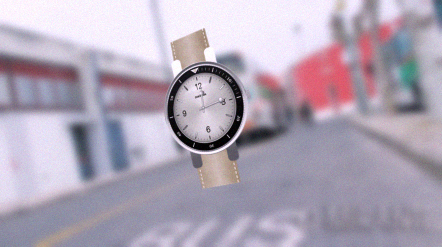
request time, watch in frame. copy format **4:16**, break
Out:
**12:14**
